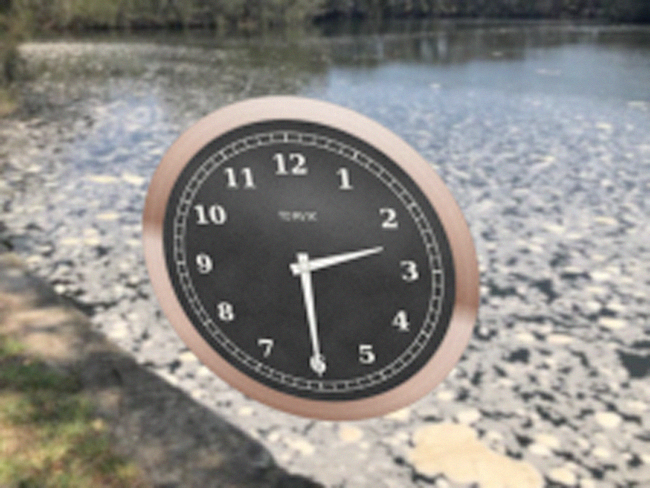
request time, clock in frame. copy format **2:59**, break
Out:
**2:30**
